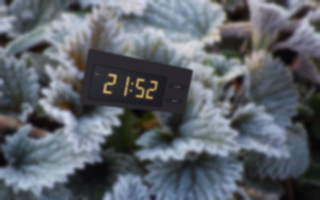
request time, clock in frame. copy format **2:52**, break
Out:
**21:52**
